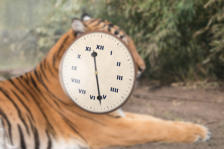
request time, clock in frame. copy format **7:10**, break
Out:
**11:27**
